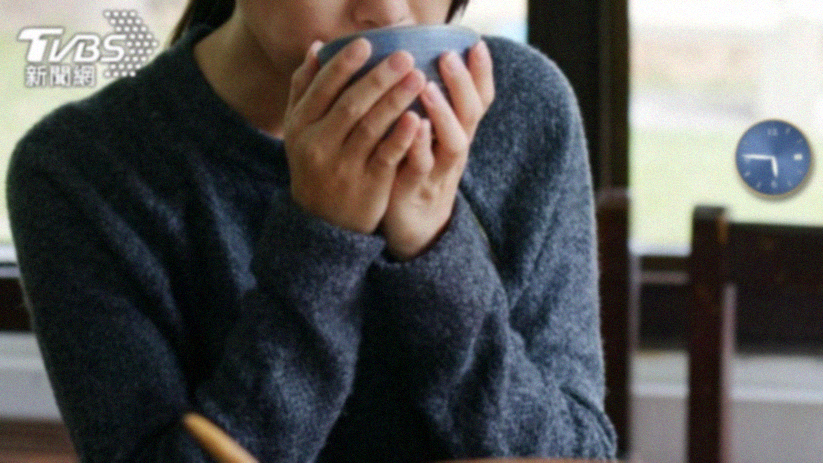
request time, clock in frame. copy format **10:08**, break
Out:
**5:46**
